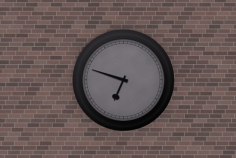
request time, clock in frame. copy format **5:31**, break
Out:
**6:48**
